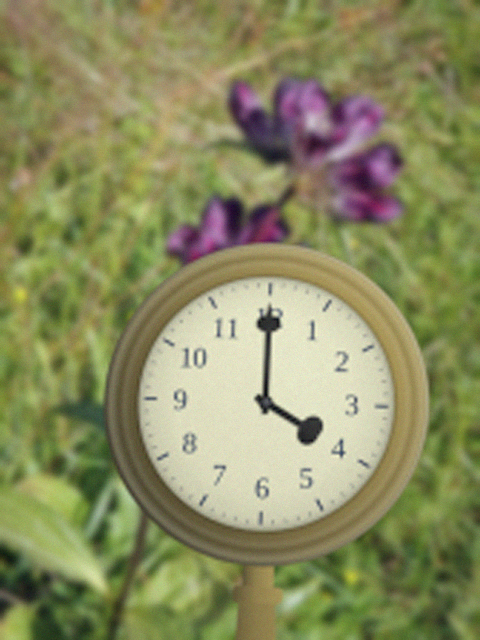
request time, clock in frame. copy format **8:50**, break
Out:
**4:00**
